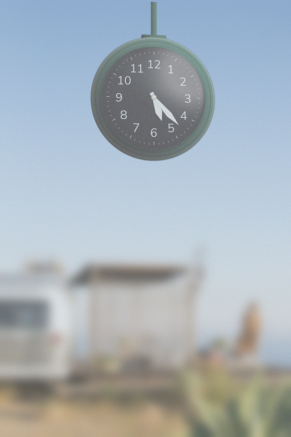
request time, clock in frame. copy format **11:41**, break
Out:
**5:23**
